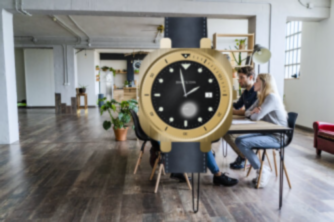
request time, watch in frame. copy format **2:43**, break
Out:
**1:58**
